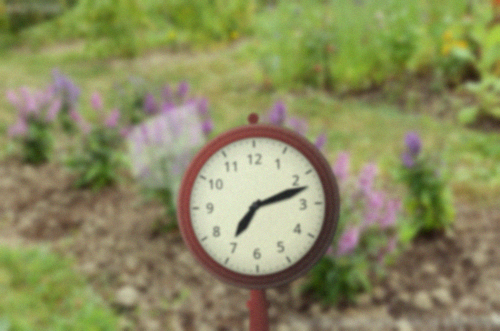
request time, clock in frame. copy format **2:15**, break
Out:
**7:12**
